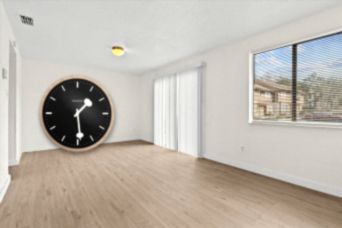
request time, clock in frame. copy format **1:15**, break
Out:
**1:29**
